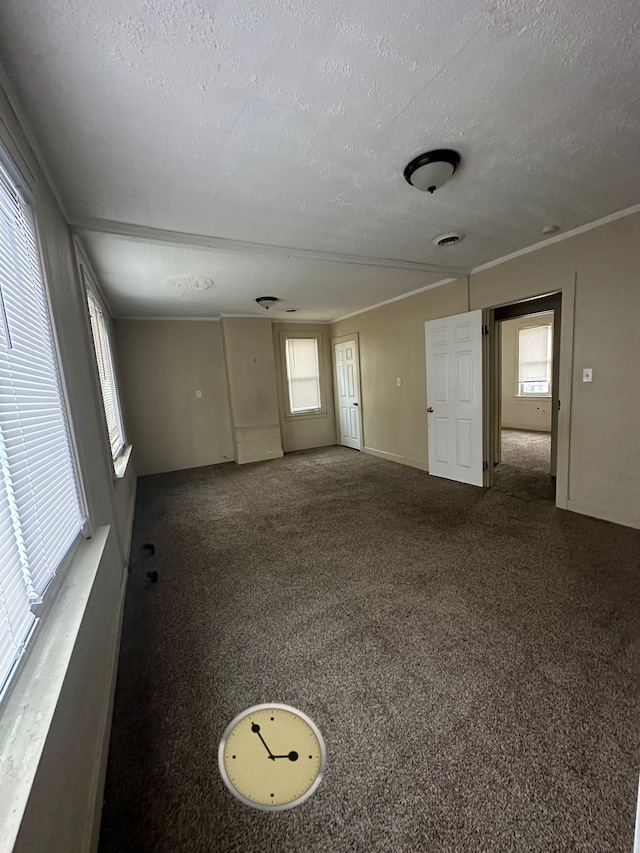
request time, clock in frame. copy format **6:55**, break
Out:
**2:55**
